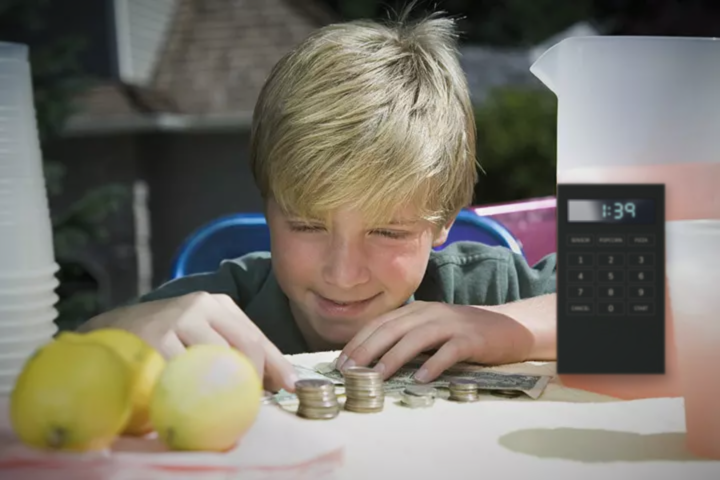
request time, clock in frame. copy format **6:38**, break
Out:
**1:39**
